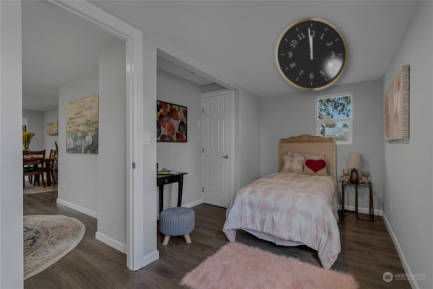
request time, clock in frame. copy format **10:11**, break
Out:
**11:59**
